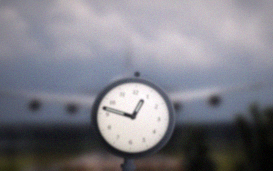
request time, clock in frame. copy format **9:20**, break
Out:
**12:47**
